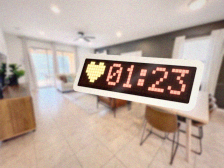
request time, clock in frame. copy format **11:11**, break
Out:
**1:23**
